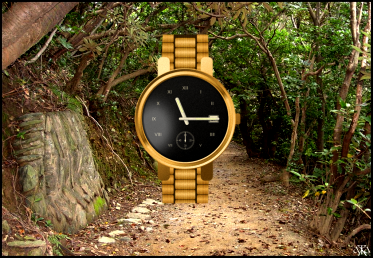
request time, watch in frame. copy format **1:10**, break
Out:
**11:15**
